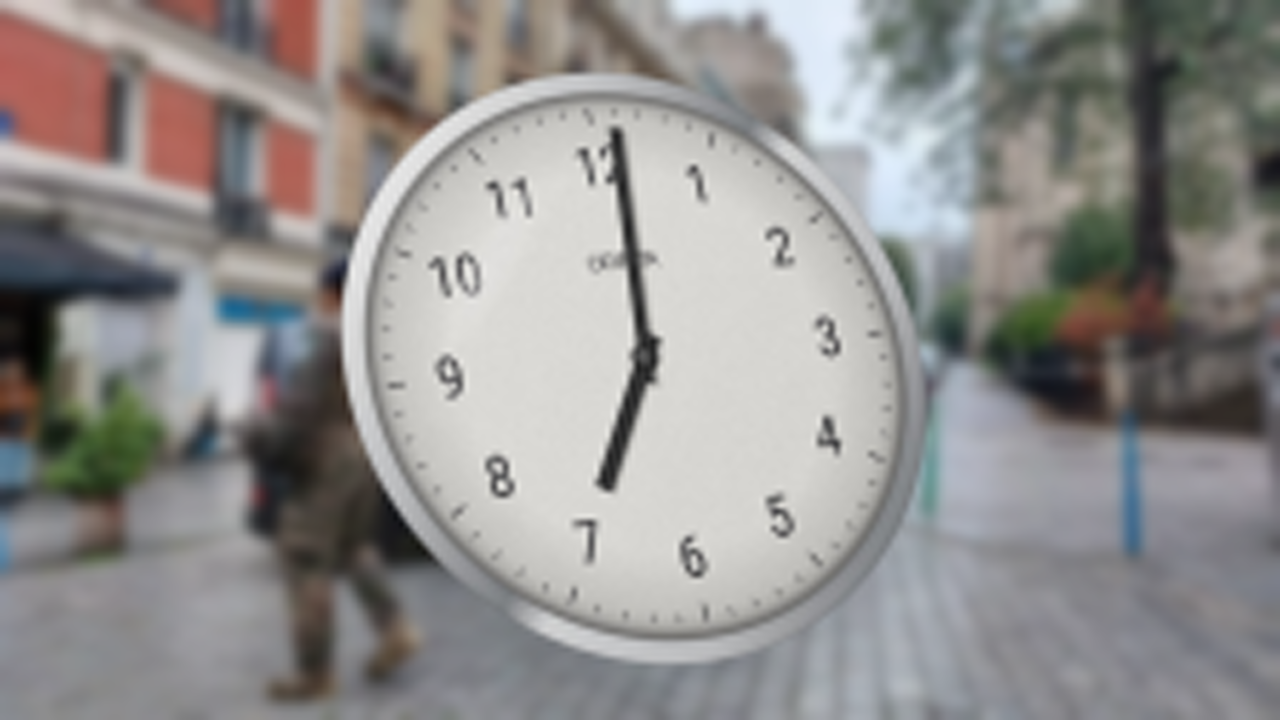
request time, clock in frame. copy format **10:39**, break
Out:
**7:01**
